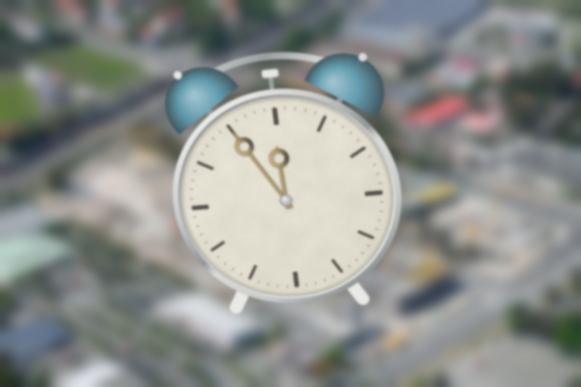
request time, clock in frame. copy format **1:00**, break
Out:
**11:55**
